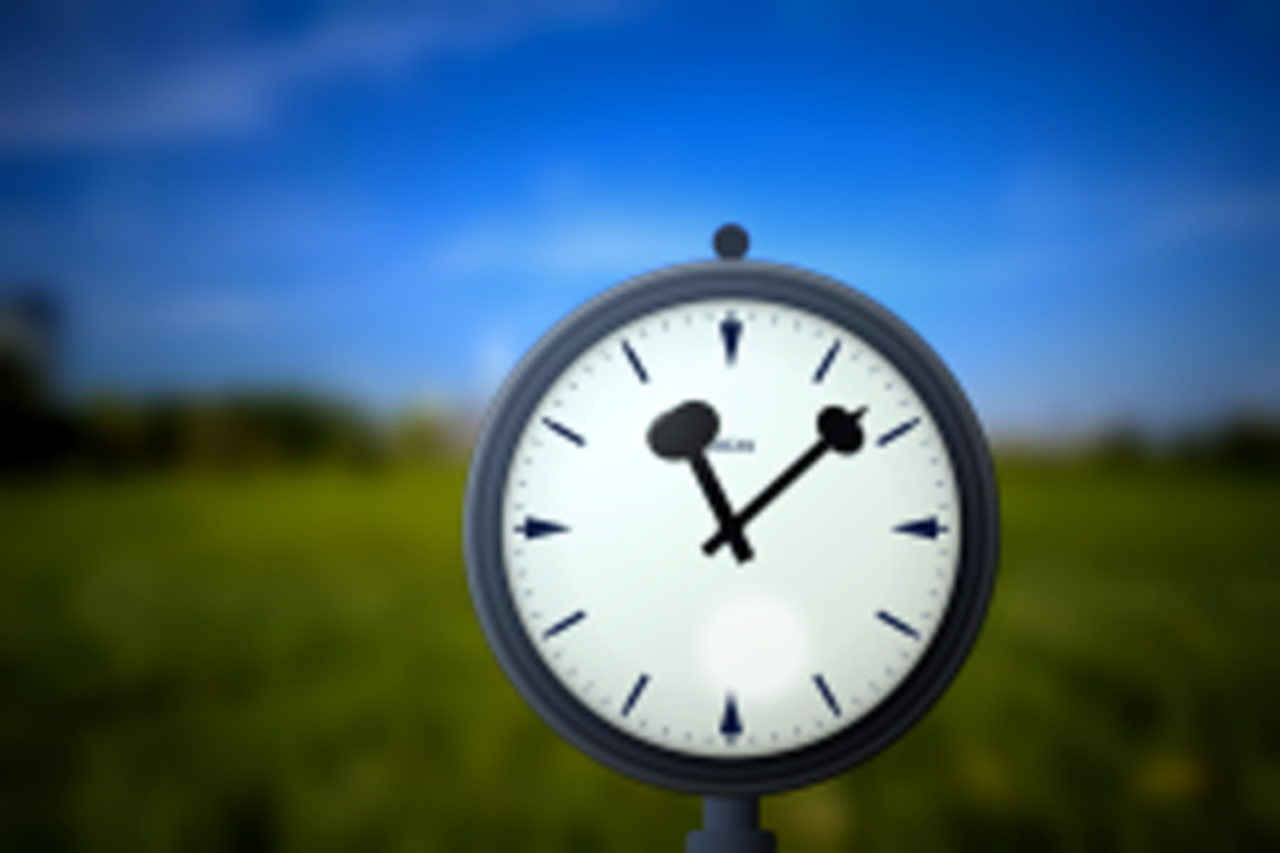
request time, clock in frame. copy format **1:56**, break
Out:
**11:08**
